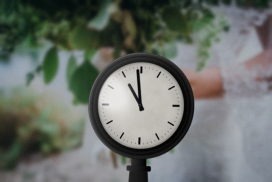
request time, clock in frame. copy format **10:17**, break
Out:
**10:59**
